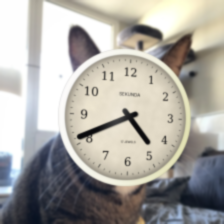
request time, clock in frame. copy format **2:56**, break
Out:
**4:41**
